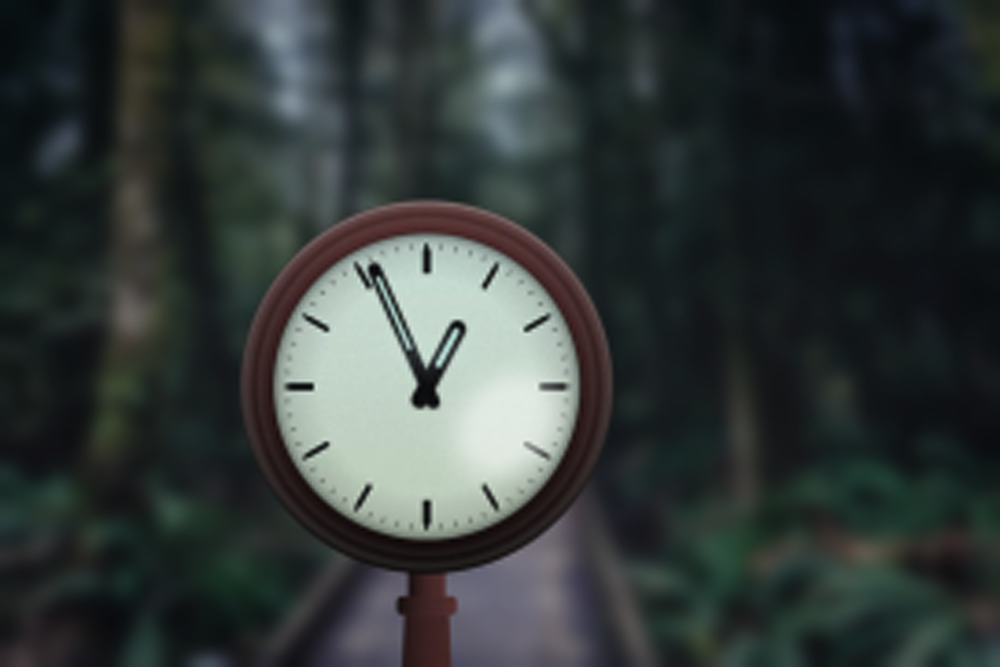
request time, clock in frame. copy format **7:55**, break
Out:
**12:56**
